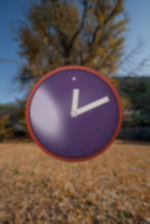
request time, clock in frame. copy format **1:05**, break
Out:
**12:11**
